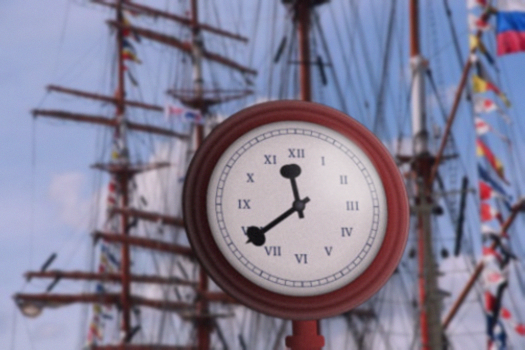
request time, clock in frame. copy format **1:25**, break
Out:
**11:39**
